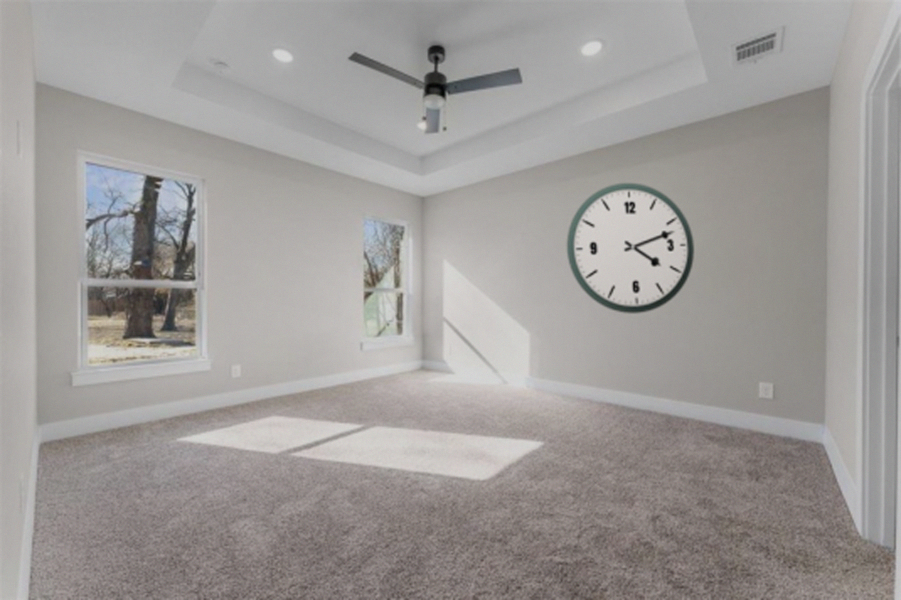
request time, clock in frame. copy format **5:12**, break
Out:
**4:12**
